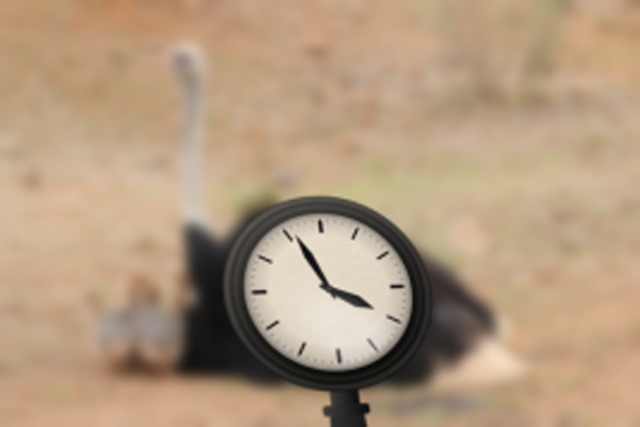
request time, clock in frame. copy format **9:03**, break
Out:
**3:56**
